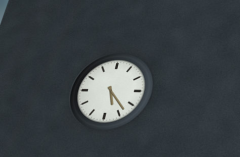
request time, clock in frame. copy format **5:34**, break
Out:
**5:23**
